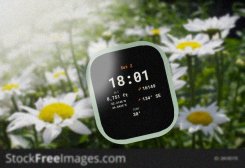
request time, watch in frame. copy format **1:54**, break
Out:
**18:01**
